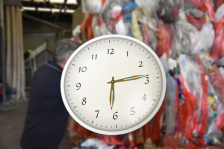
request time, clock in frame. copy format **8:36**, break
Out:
**6:14**
